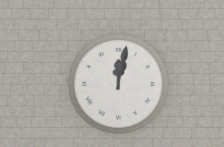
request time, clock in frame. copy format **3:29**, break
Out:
**12:02**
